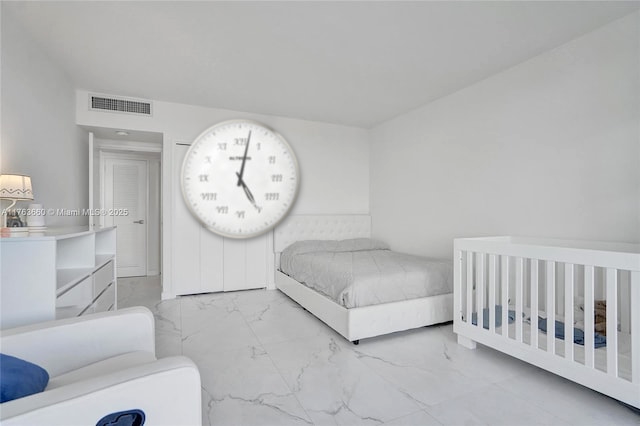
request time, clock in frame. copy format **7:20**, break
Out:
**5:02**
